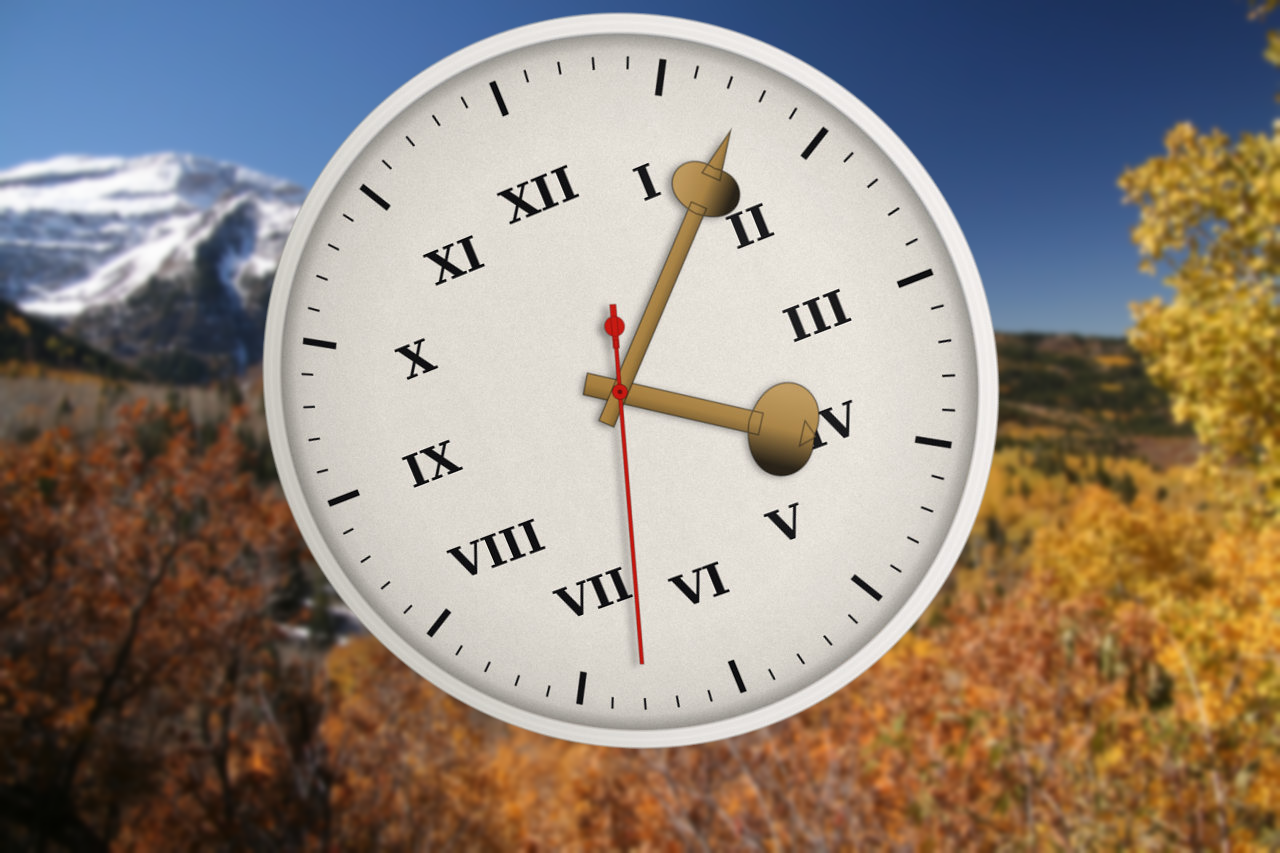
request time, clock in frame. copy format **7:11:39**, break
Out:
**4:07:33**
